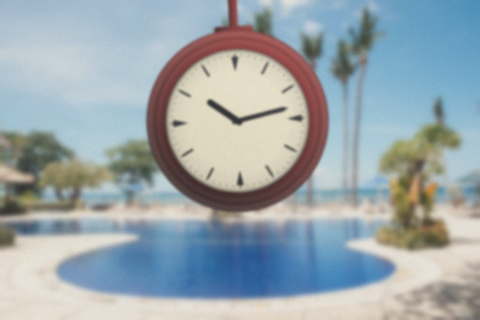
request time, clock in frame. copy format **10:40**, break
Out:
**10:13**
